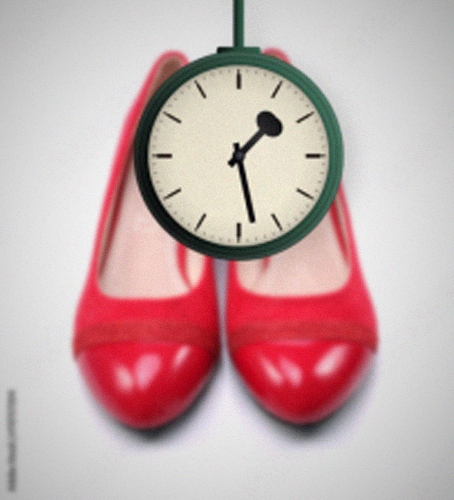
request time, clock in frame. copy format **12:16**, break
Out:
**1:28**
